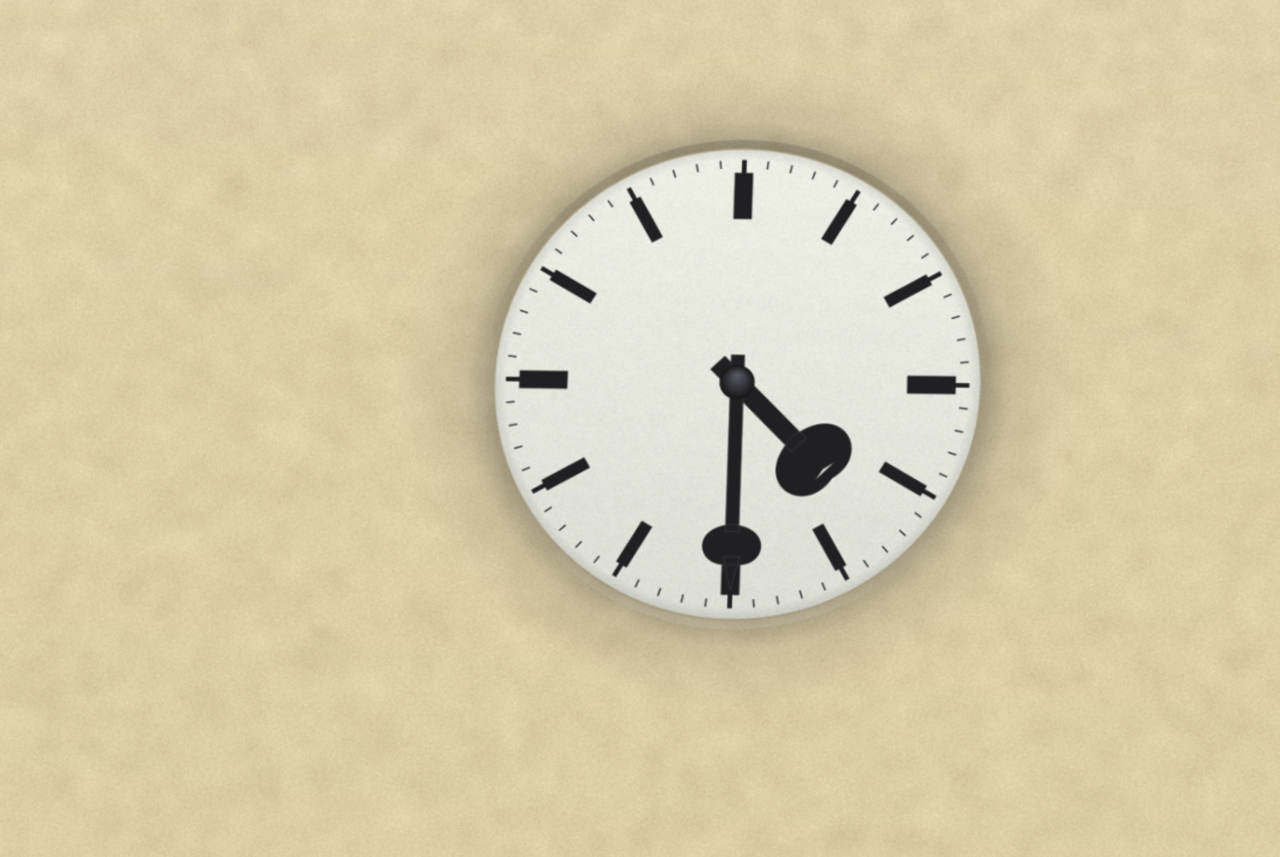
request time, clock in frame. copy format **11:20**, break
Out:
**4:30**
